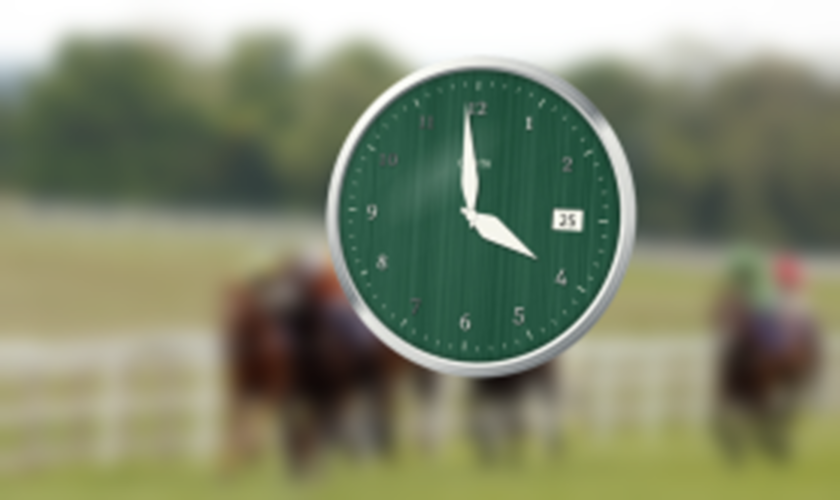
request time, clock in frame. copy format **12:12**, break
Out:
**3:59**
